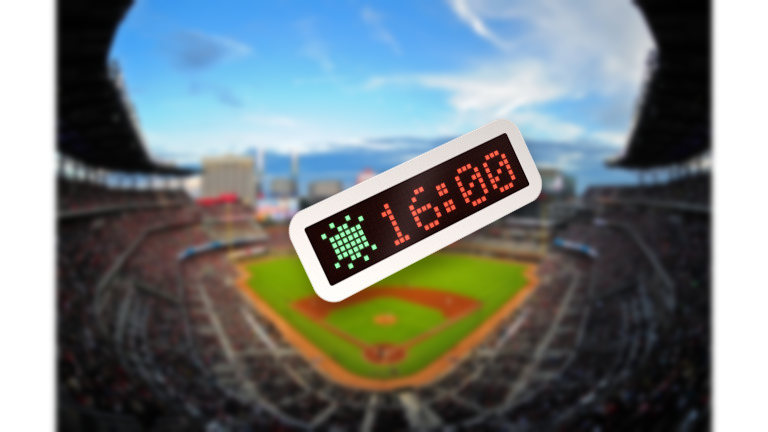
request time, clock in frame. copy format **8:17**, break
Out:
**16:00**
